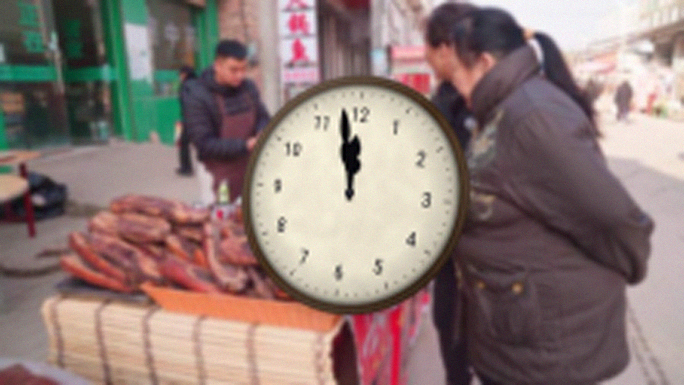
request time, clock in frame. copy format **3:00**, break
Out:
**11:58**
